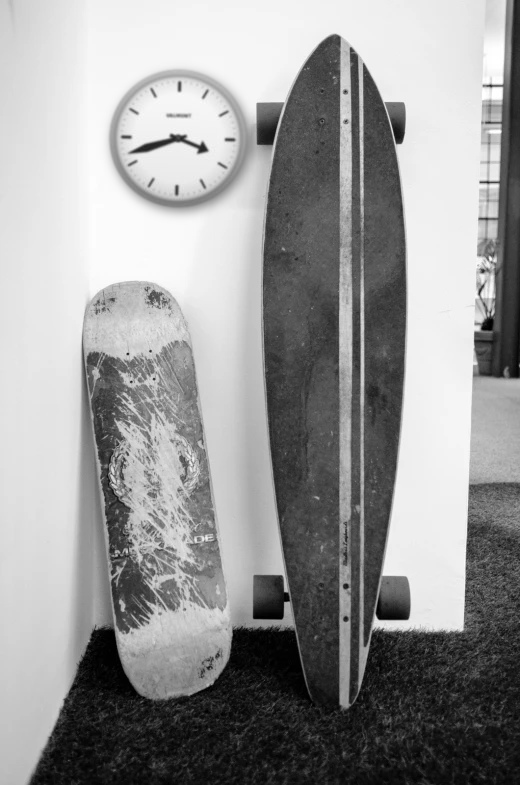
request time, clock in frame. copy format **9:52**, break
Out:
**3:42**
